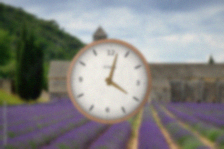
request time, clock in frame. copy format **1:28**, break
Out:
**4:02**
